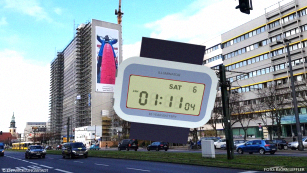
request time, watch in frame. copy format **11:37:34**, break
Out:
**1:11:04**
